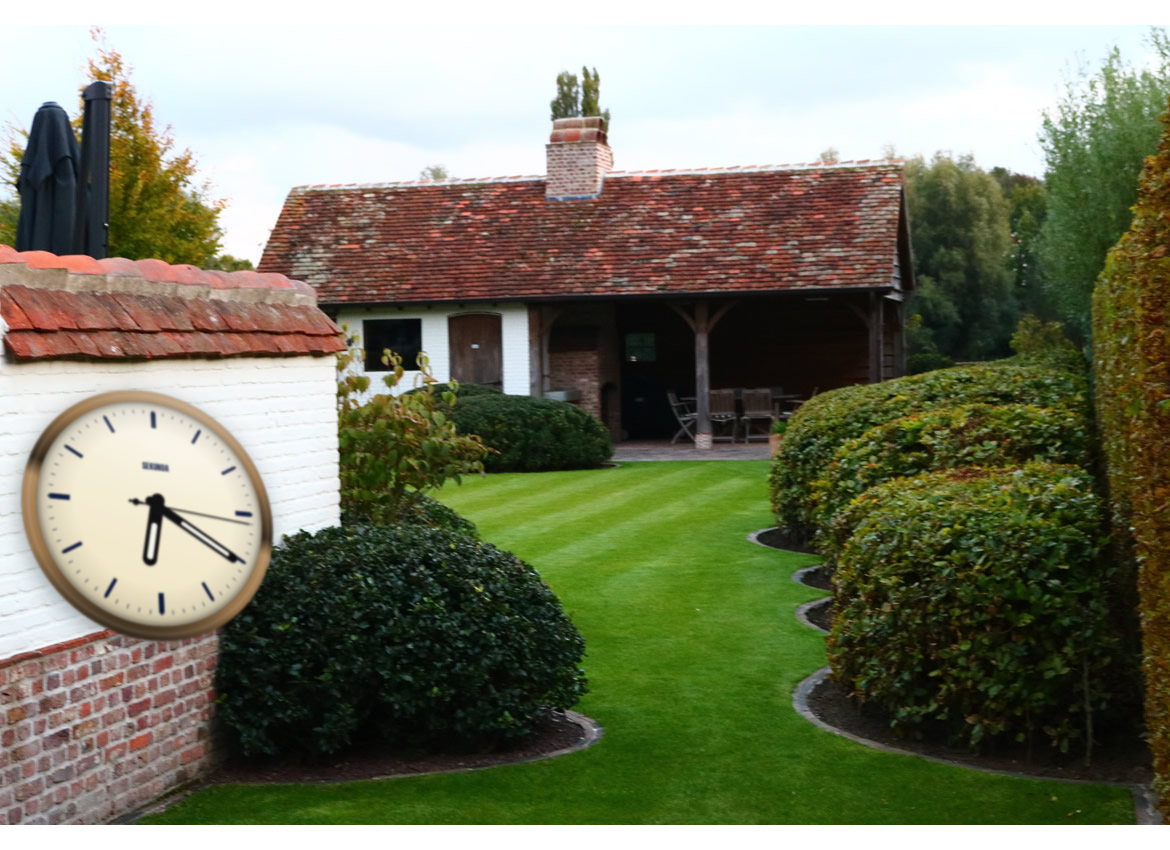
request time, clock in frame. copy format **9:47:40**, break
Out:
**6:20:16**
